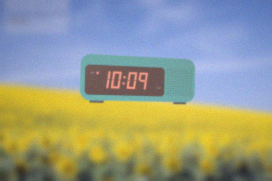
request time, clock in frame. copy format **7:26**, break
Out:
**10:09**
